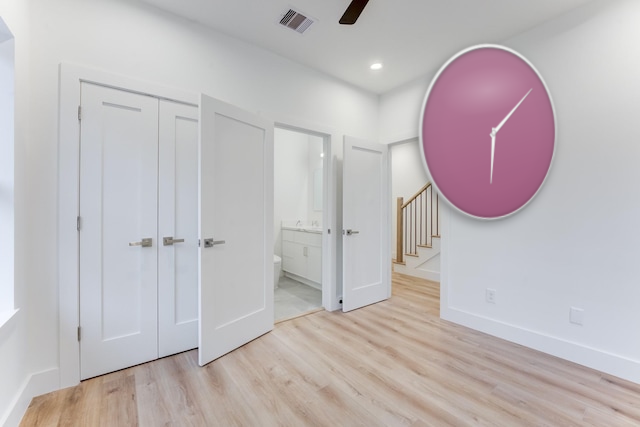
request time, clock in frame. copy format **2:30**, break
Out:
**6:08**
